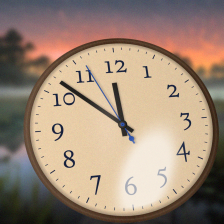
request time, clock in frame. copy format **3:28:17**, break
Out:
**11:51:56**
